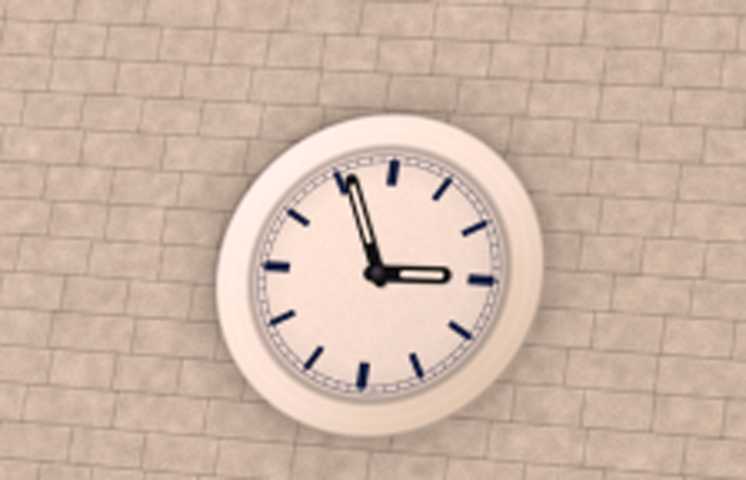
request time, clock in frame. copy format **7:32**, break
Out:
**2:56**
